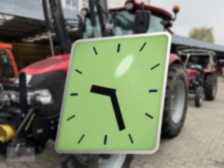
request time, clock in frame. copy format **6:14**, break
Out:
**9:26**
